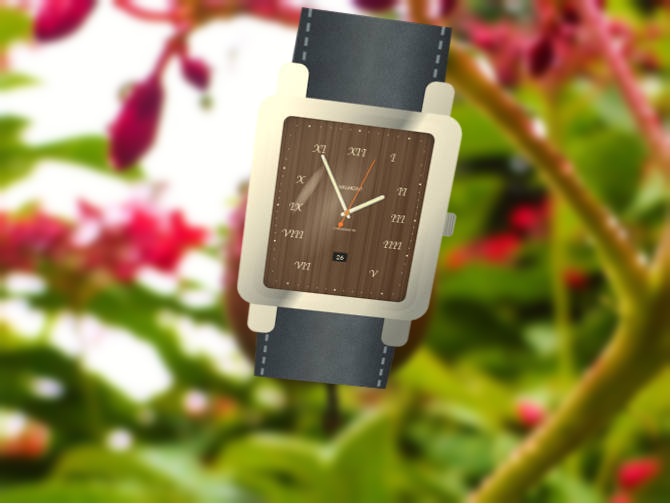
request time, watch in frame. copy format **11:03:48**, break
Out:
**1:55:03**
